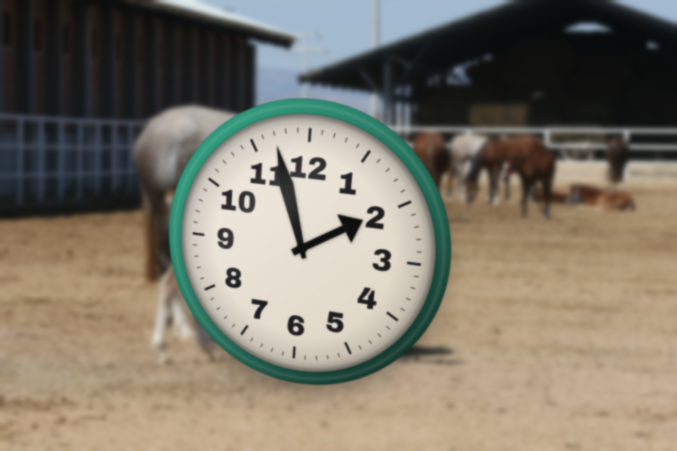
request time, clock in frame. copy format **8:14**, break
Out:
**1:57**
